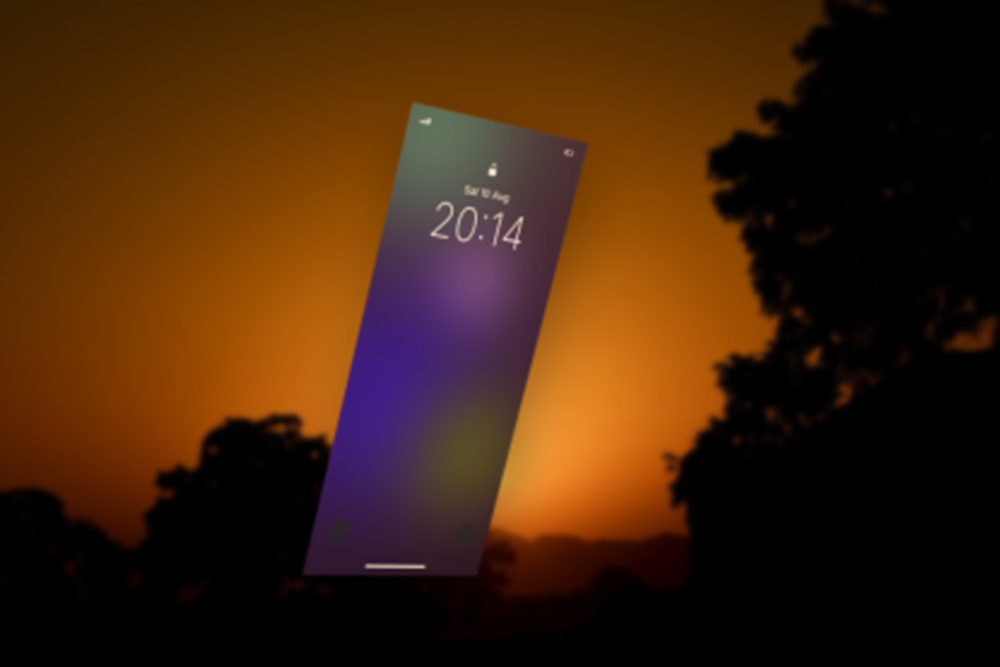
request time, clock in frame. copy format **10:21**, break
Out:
**20:14**
